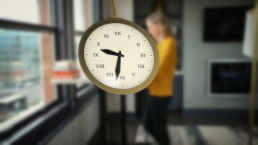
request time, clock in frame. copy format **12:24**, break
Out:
**9:32**
